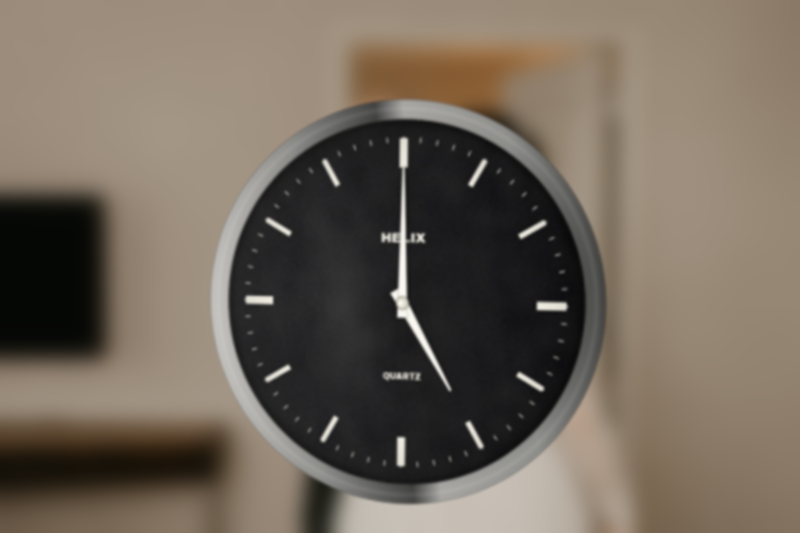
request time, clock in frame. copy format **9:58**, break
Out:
**5:00**
